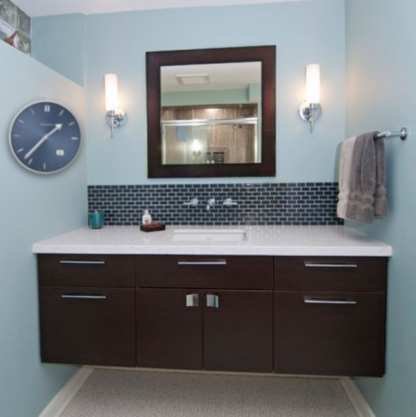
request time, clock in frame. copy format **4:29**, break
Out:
**1:37**
